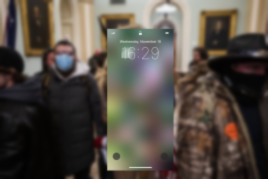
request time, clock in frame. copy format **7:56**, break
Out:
**16:29**
